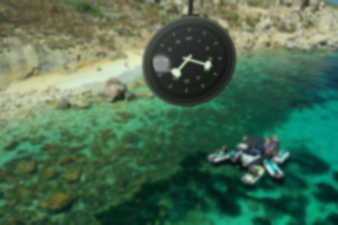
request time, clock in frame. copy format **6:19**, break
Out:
**7:18**
